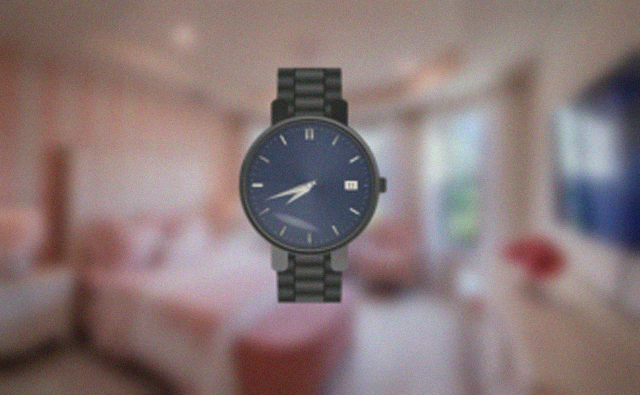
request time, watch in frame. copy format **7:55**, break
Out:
**7:42**
